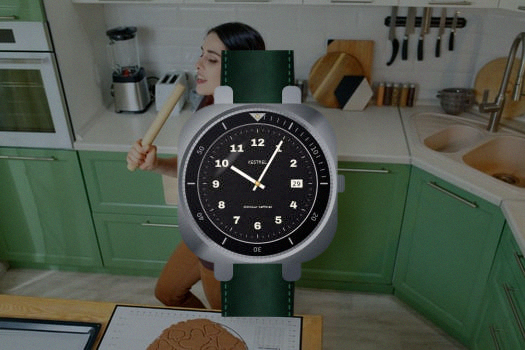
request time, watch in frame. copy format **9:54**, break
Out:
**10:05**
